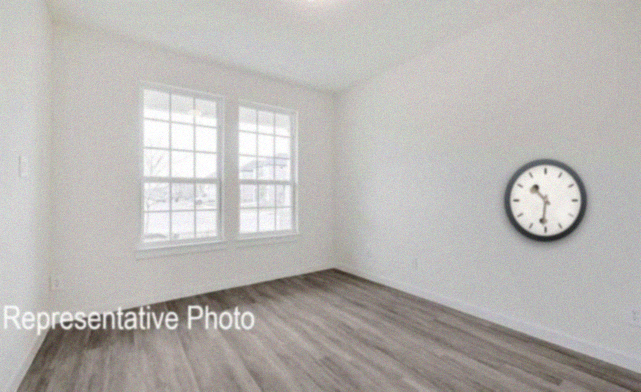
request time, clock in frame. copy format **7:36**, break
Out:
**10:31**
